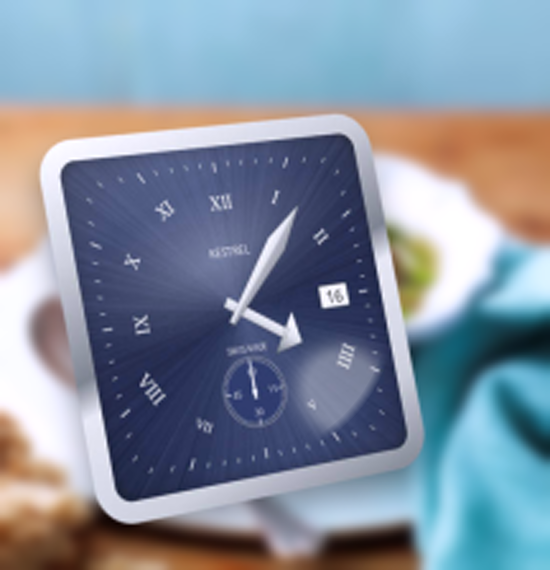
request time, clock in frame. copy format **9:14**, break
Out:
**4:07**
